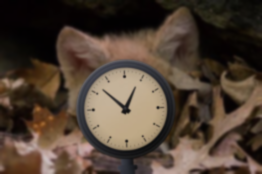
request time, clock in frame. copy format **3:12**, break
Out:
**12:52**
